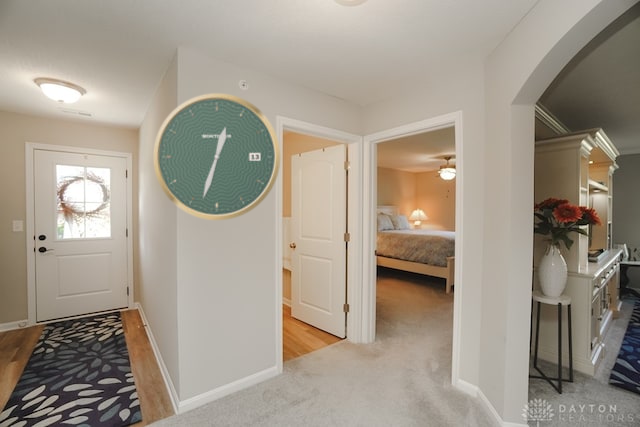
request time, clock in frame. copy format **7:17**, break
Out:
**12:33**
